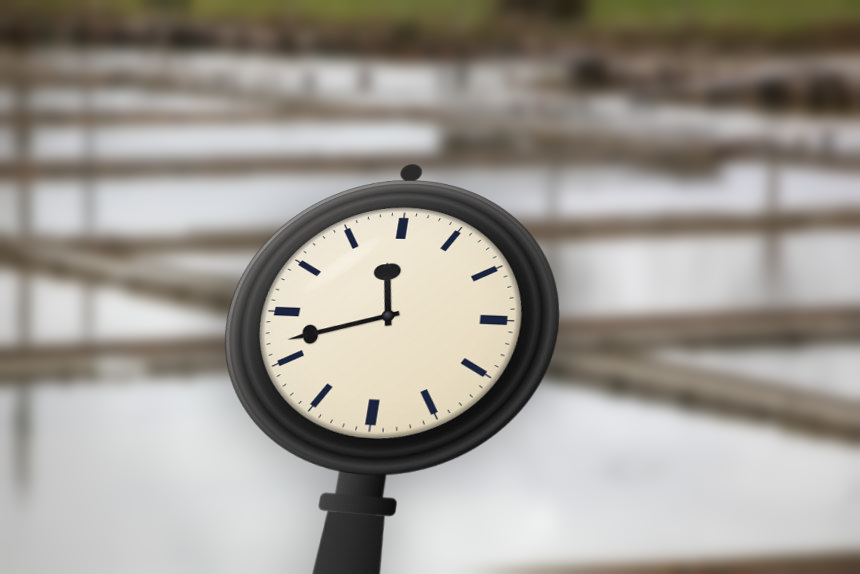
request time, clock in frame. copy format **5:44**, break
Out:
**11:42**
